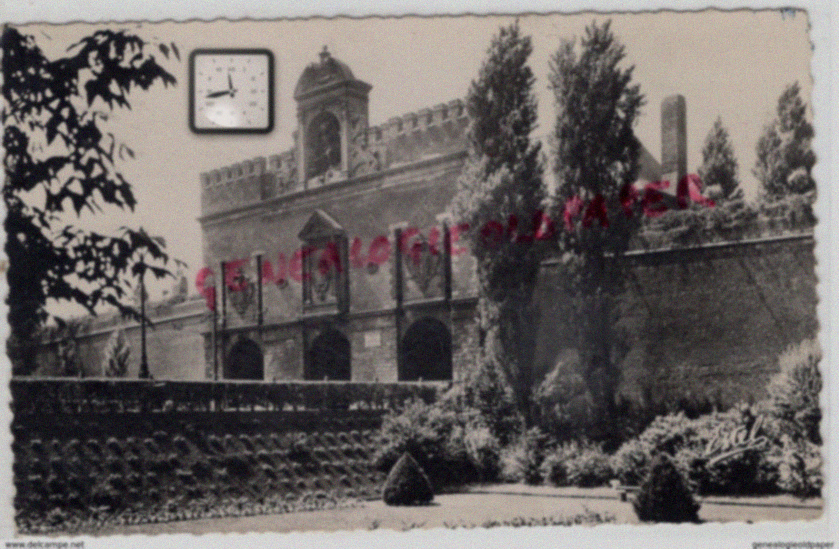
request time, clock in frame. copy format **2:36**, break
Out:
**11:43**
